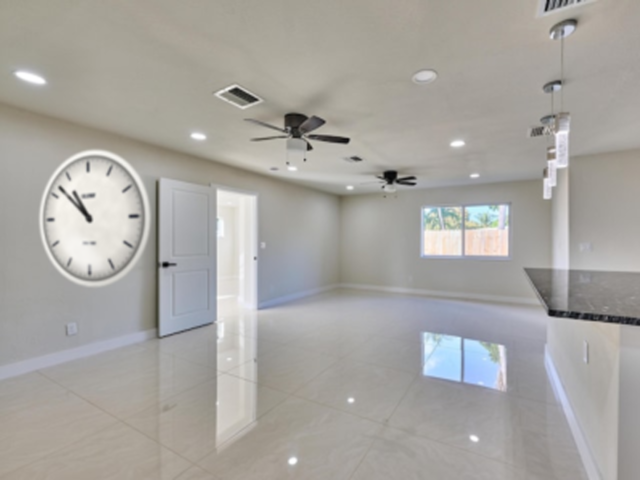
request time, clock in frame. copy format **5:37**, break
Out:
**10:52**
